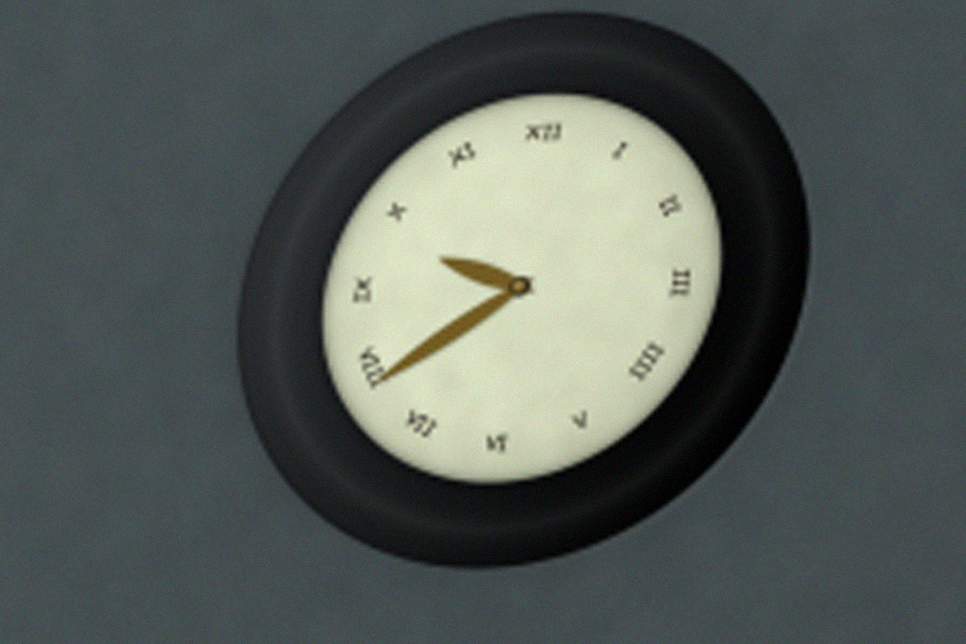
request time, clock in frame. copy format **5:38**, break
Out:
**9:39**
